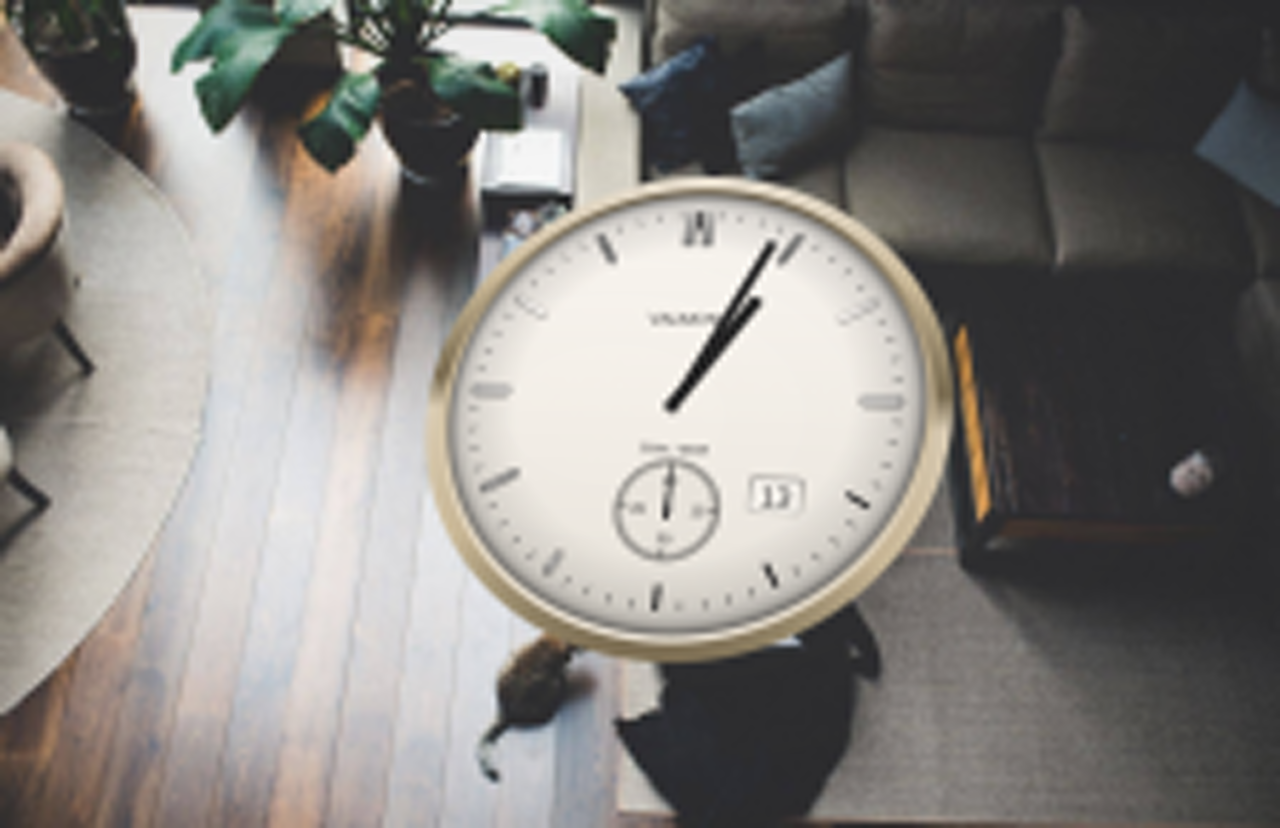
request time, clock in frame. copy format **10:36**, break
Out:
**1:04**
